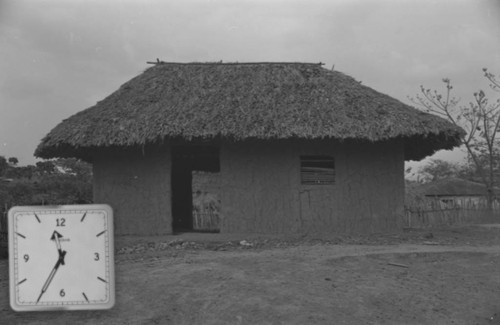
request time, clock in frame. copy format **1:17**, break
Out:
**11:35**
